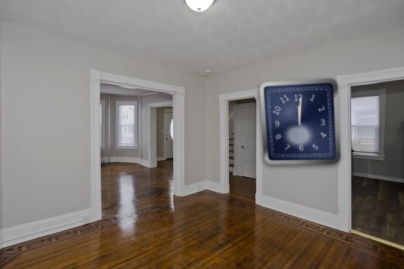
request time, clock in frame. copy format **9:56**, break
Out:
**12:01**
